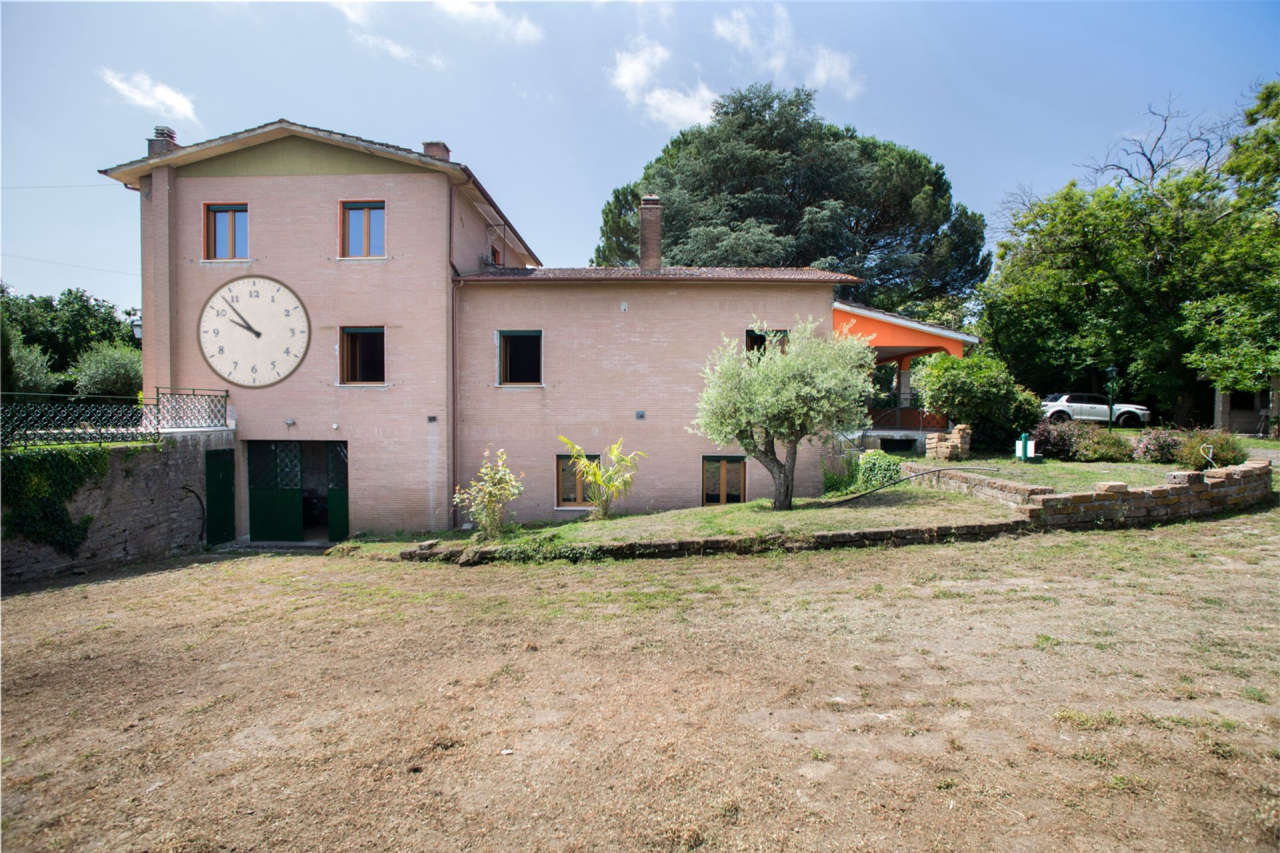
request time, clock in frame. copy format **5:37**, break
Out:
**9:53**
